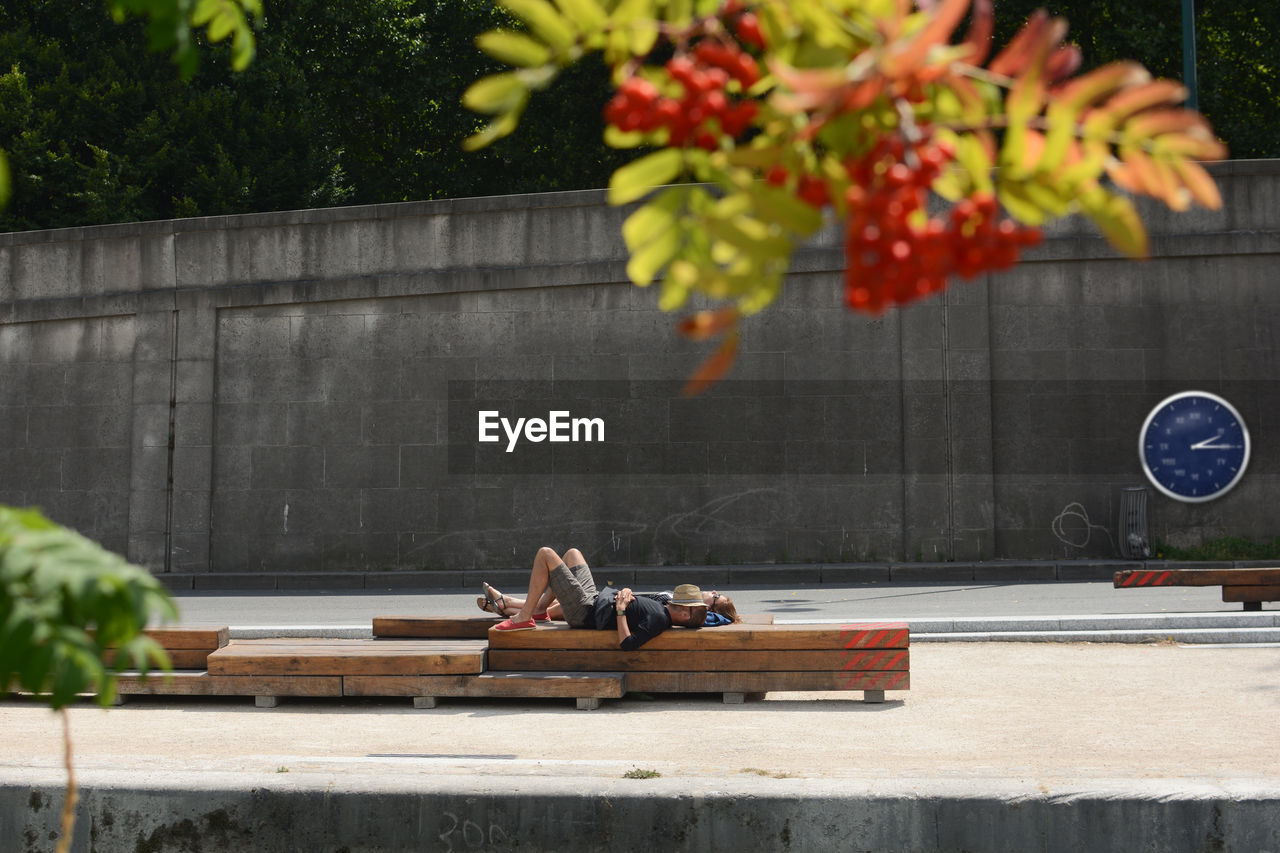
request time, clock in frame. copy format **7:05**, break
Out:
**2:15**
